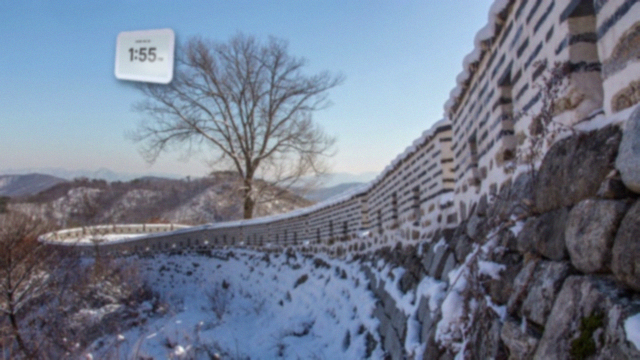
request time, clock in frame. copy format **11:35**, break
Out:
**1:55**
